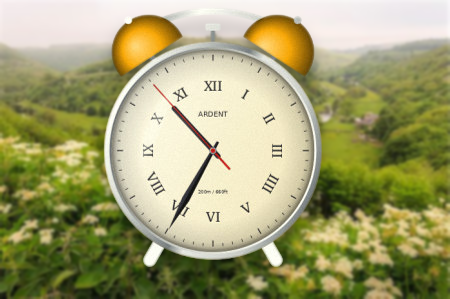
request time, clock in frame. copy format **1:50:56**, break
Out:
**10:34:53**
